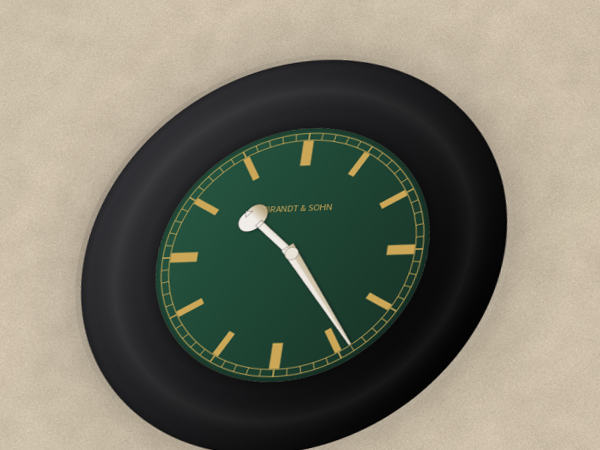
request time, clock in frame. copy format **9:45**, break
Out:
**10:24**
